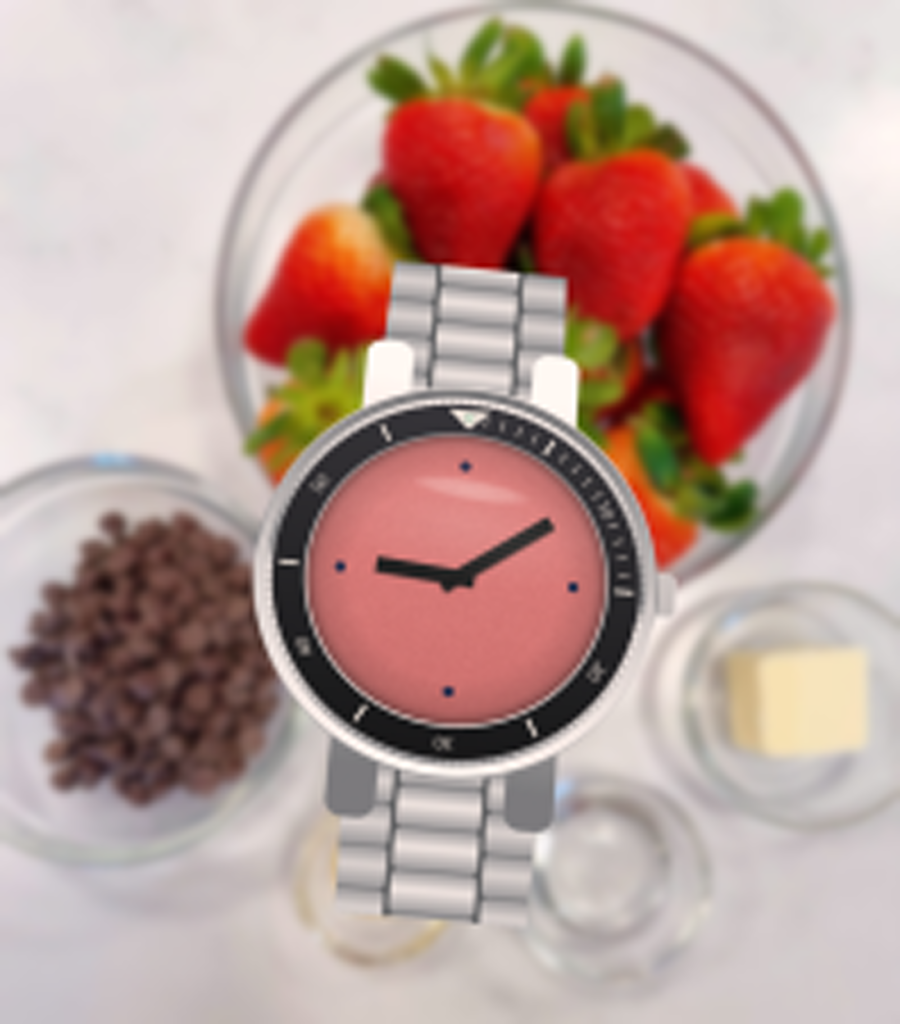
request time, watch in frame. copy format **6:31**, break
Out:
**9:09**
